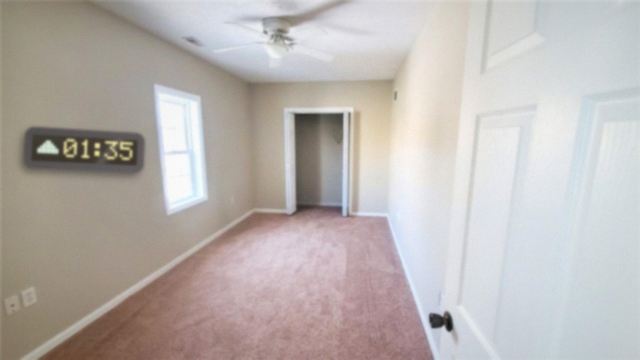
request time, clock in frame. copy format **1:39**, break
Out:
**1:35**
